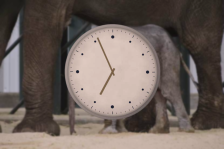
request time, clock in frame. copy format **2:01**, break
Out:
**6:56**
